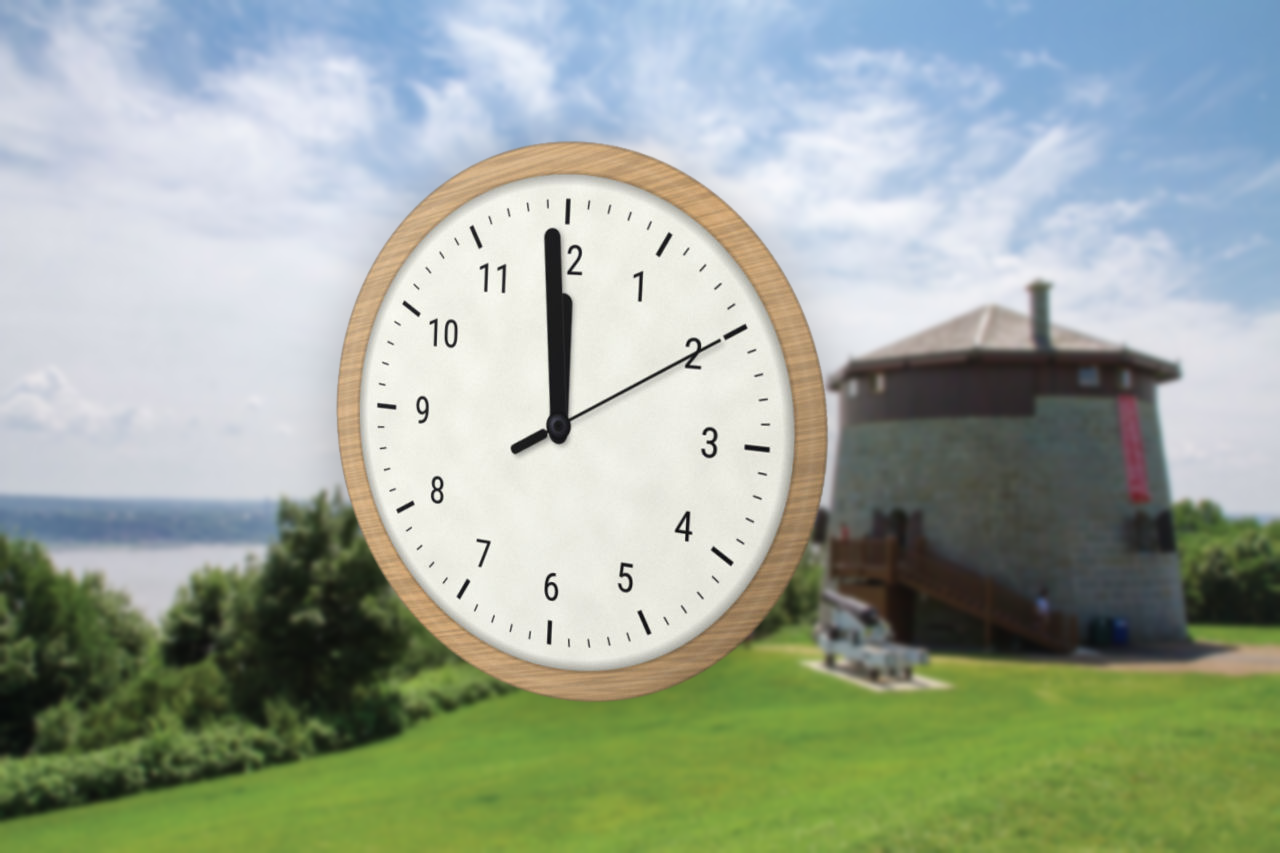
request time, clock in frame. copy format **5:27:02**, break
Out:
**11:59:10**
